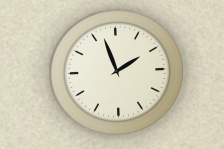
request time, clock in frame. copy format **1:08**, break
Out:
**1:57**
